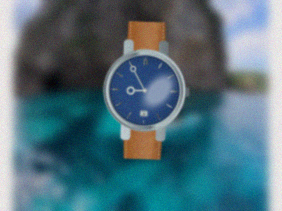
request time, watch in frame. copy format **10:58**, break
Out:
**8:55**
